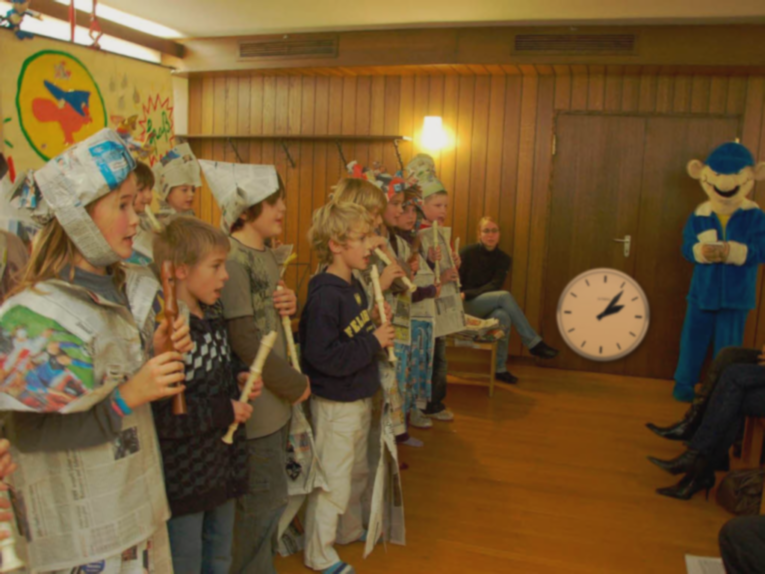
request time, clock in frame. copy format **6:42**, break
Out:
**2:06**
